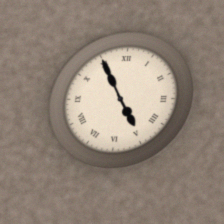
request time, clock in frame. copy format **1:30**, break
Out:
**4:55**
